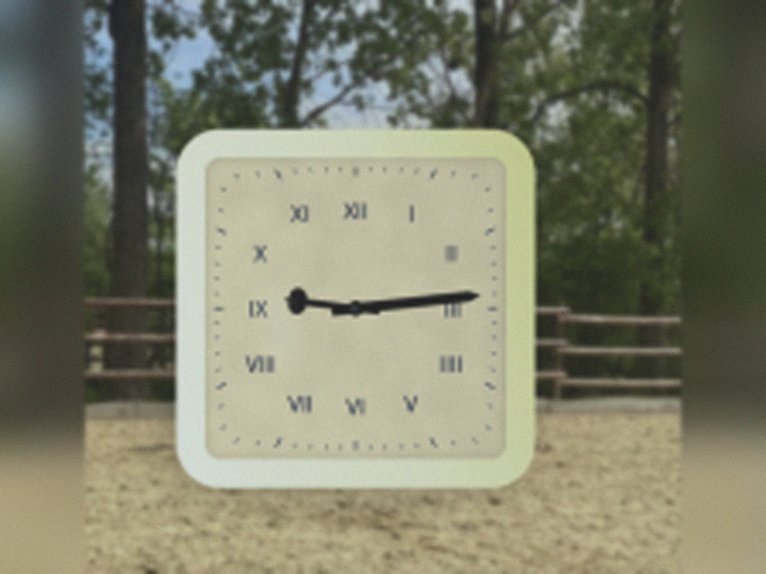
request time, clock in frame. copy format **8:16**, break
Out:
**9:14**
